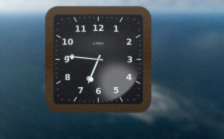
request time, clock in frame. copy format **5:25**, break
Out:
**6:46**
